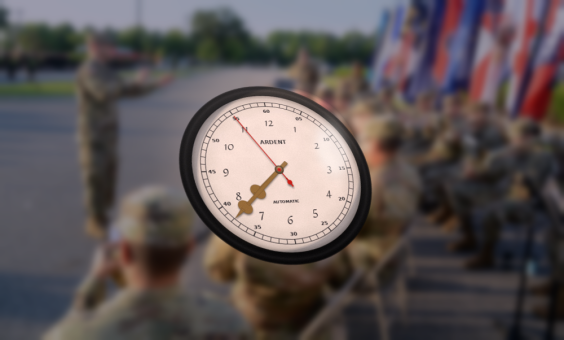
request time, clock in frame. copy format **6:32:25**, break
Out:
**7:37:55**
